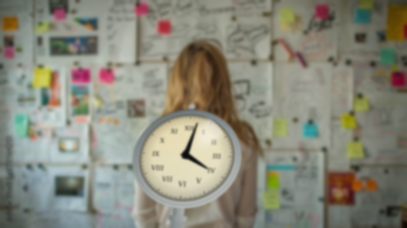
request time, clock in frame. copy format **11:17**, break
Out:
**4:02**
